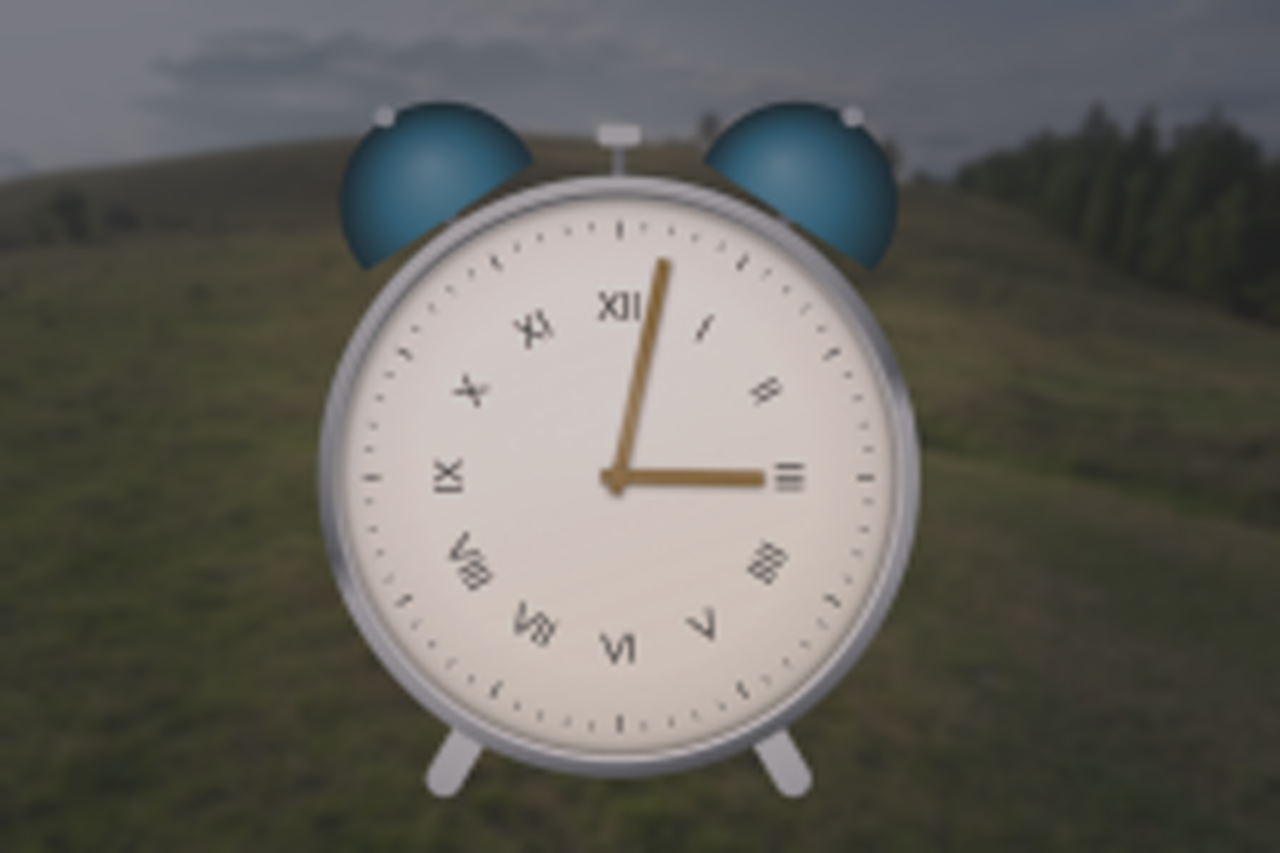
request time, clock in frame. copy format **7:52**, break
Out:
**3:02**
